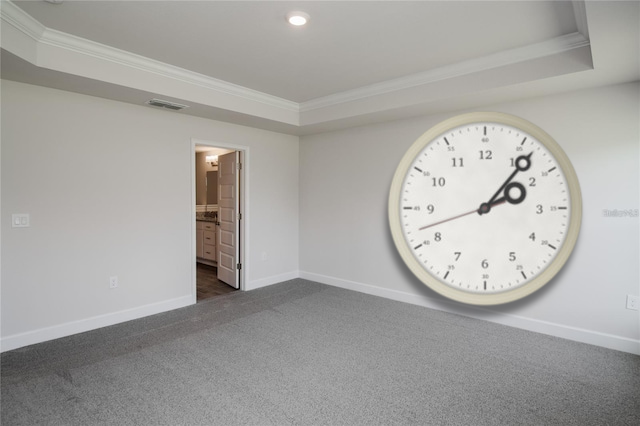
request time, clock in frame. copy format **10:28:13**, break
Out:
**2:06:42**
